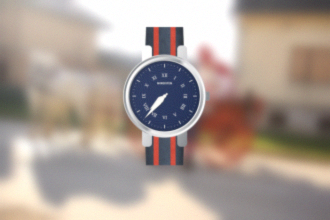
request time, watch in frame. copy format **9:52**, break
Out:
**7:37**
